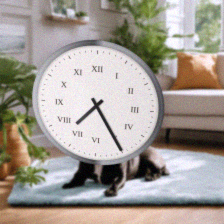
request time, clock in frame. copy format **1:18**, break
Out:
**7:25**
